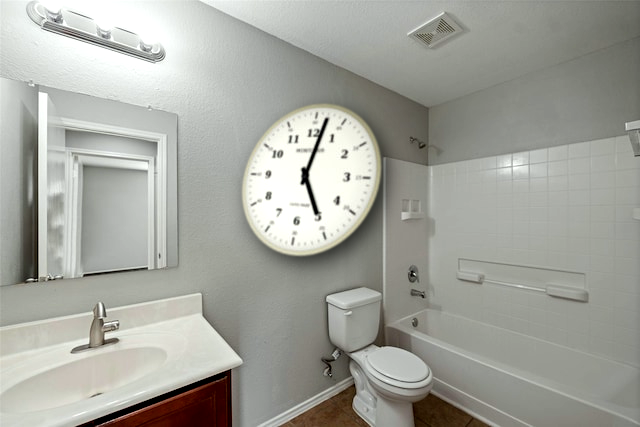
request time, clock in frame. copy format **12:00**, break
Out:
**5:02**
